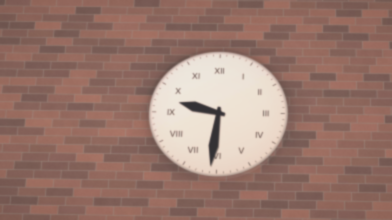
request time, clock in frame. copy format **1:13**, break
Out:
**9:31**
